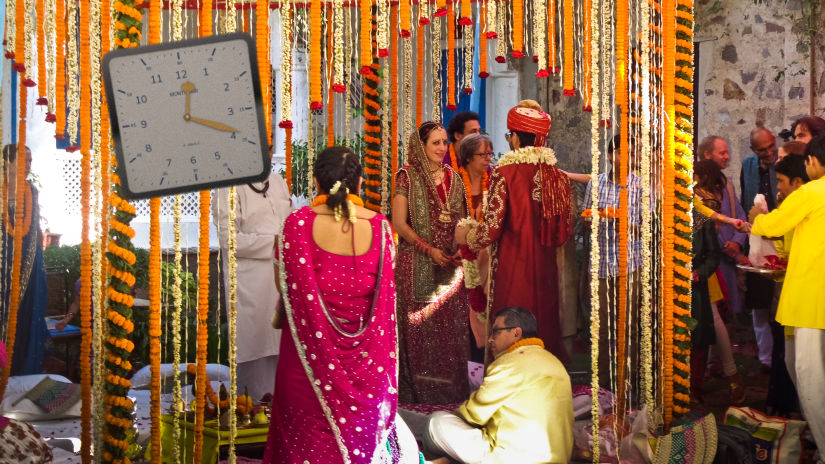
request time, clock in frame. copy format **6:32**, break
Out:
**12:19**
